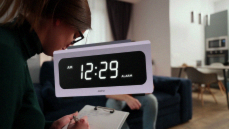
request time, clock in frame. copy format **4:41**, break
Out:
**12:29**
